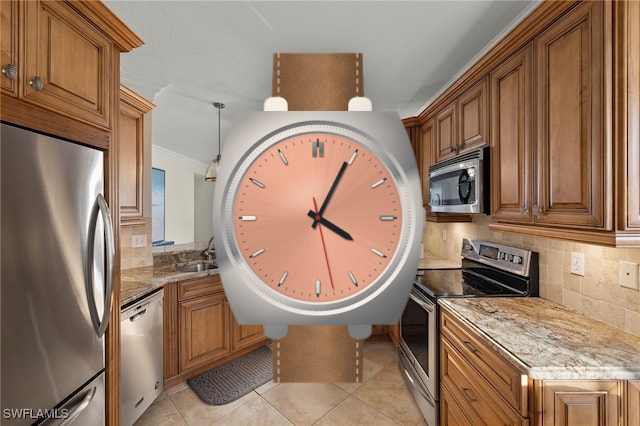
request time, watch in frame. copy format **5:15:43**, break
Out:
**4:04:28**
